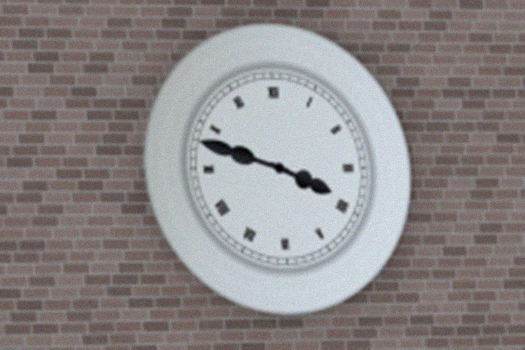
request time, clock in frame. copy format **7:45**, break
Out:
**3:48**
